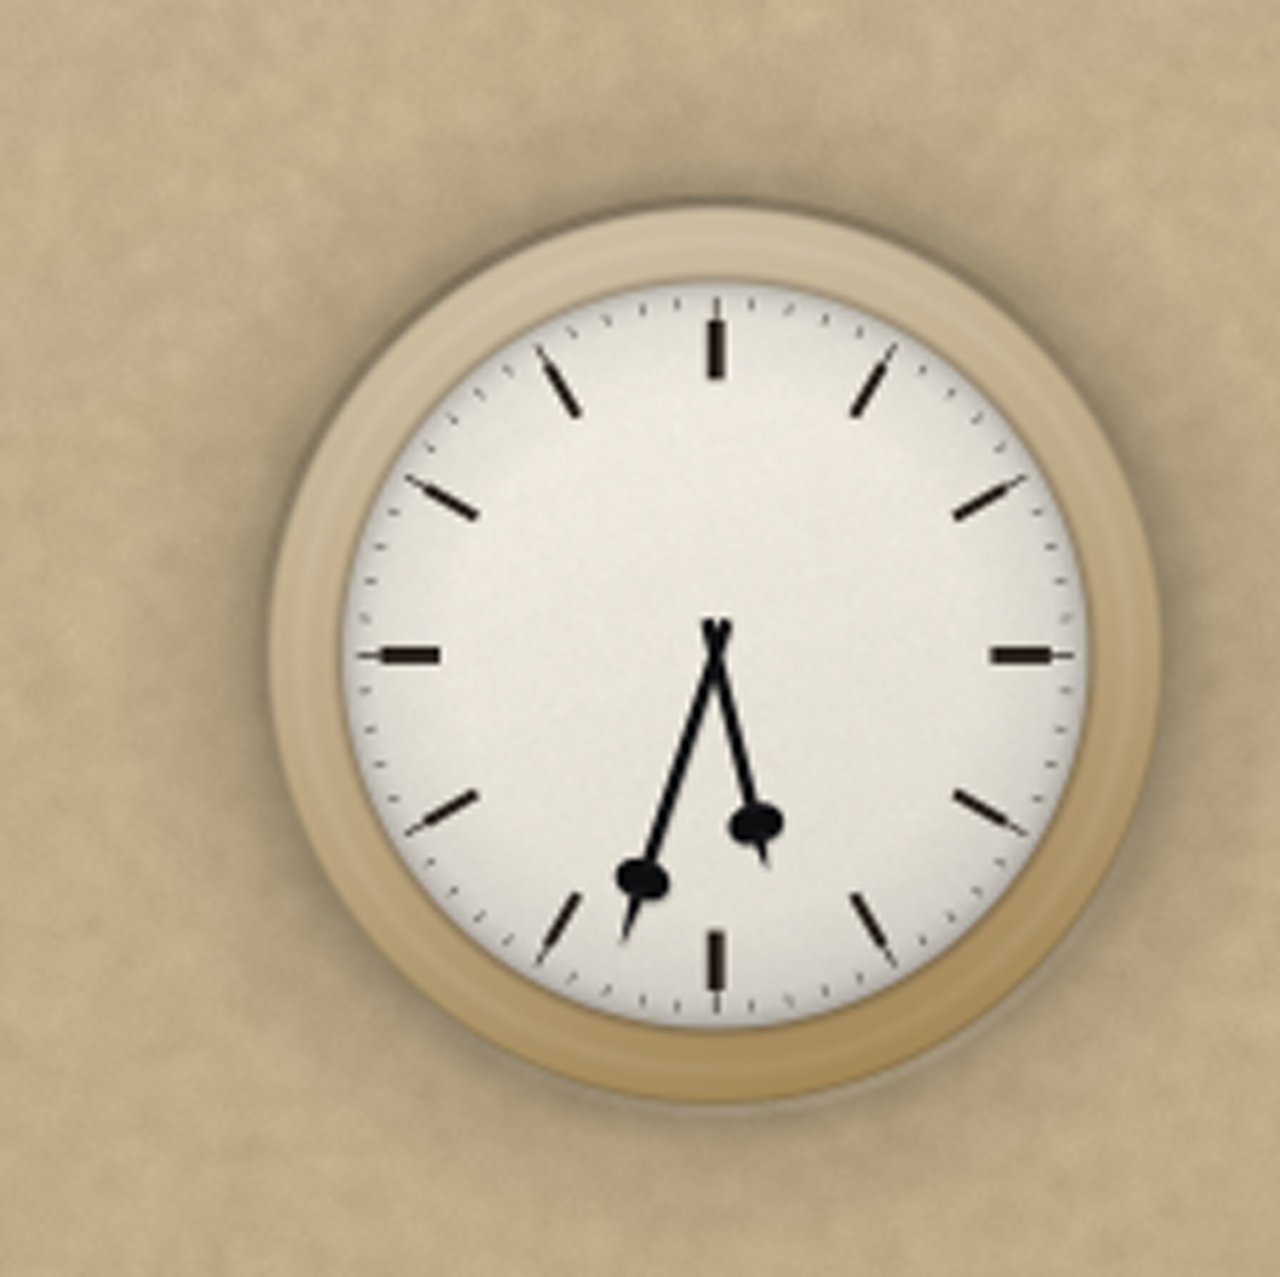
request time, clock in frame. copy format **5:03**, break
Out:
**5:33**
